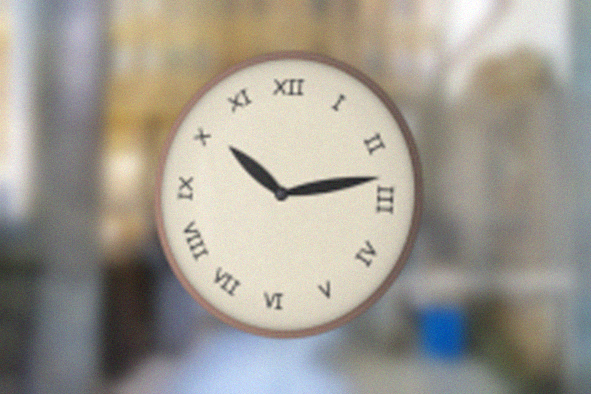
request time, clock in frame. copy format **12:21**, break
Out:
**10:13**
